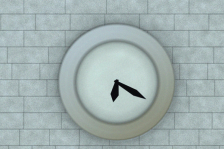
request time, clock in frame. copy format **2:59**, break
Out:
**6:20**
